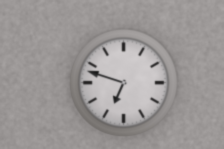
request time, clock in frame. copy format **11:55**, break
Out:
**6:48**
